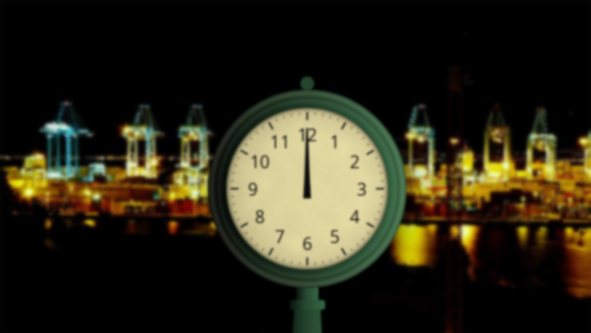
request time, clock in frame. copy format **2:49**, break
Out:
**12:00**
